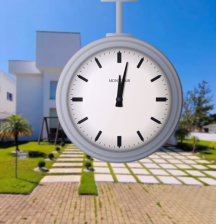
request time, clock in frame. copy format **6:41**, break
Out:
**12:02**
